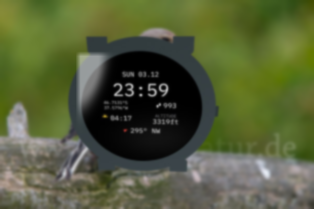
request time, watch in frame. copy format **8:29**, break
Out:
**23:59**
